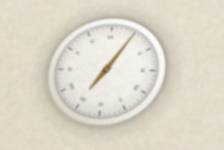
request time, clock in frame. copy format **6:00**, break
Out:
**7:05**
